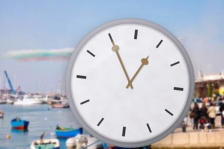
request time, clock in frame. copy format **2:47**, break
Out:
**12:55**
